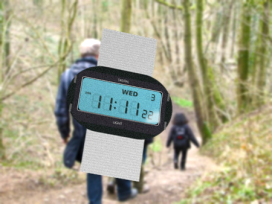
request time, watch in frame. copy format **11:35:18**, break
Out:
**11:11:22**
